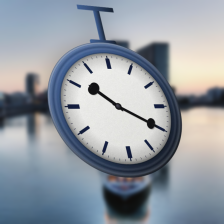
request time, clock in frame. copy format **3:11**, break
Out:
**10:20**
